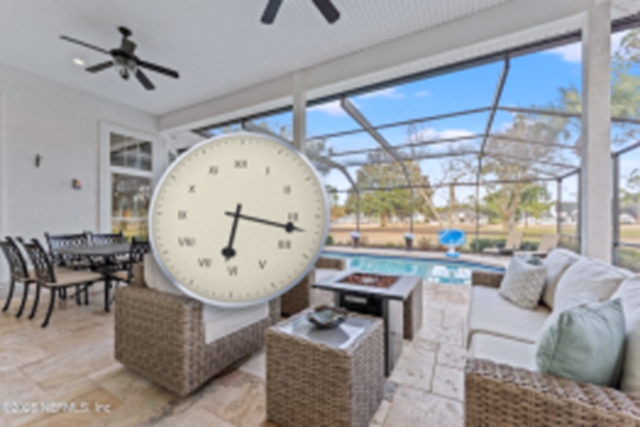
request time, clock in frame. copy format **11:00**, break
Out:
**6:17**
